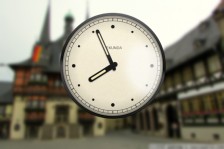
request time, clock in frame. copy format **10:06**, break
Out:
**7:56**
